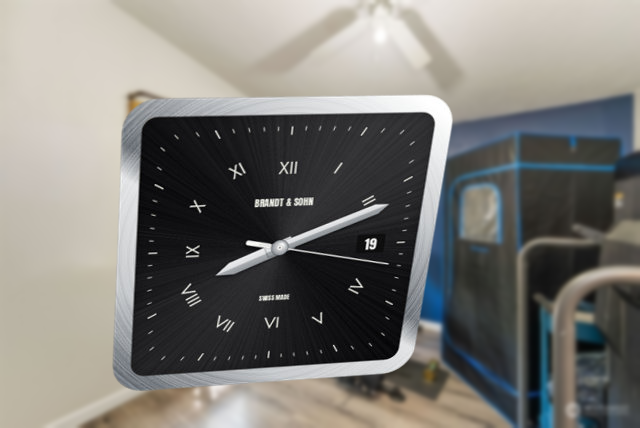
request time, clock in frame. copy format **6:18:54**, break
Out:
**8:11:17**
